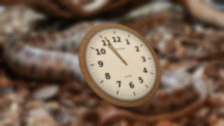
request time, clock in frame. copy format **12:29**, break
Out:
**10:56**
